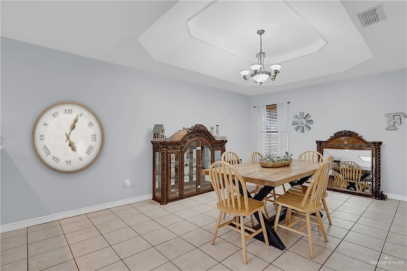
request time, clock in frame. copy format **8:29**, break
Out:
**5:04**
